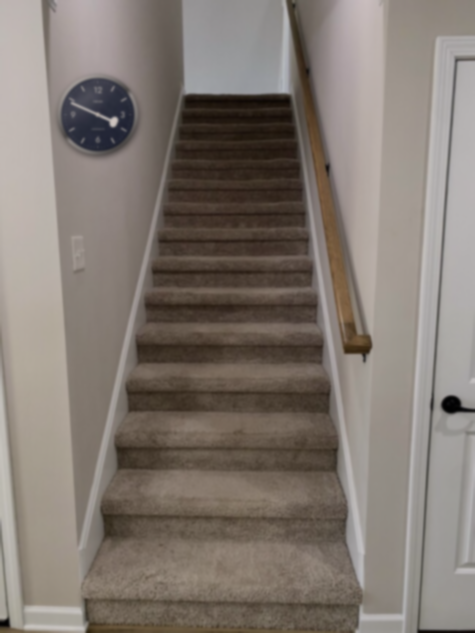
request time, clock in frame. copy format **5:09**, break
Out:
**3:49**
